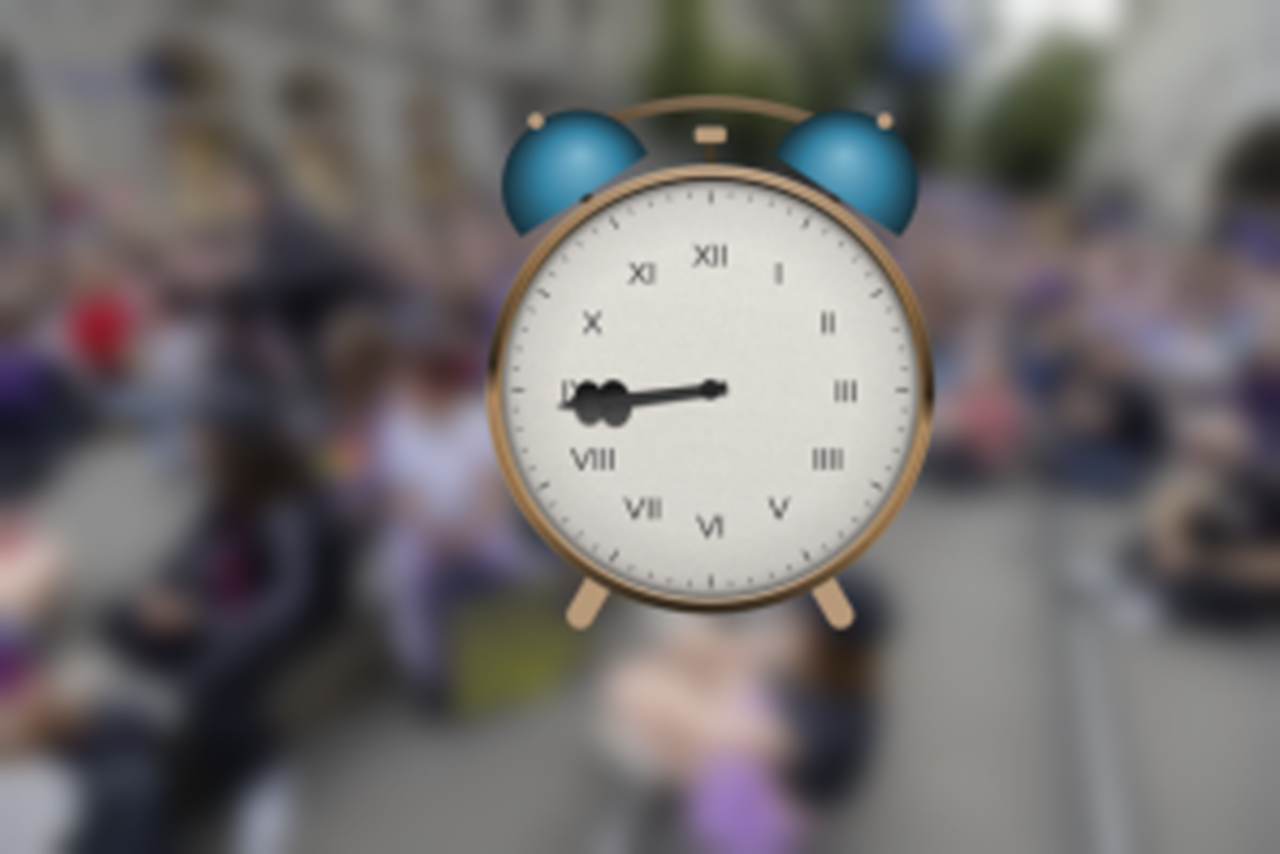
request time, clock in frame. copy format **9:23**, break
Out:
**8:44**
